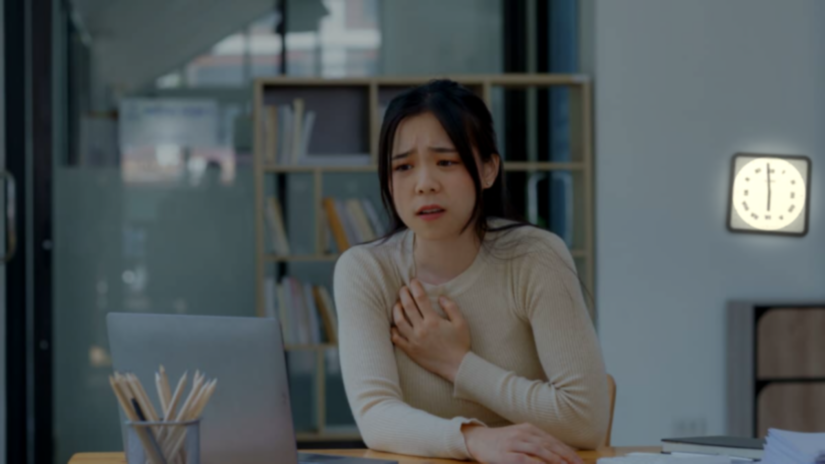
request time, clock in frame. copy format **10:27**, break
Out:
**5:59**
